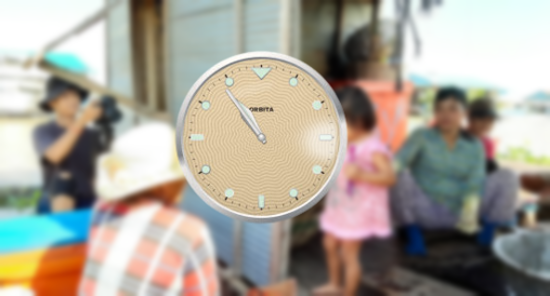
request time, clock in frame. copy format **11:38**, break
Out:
**10:54**
